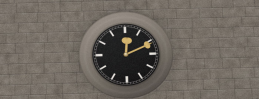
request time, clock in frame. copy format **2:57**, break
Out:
**12:11**
